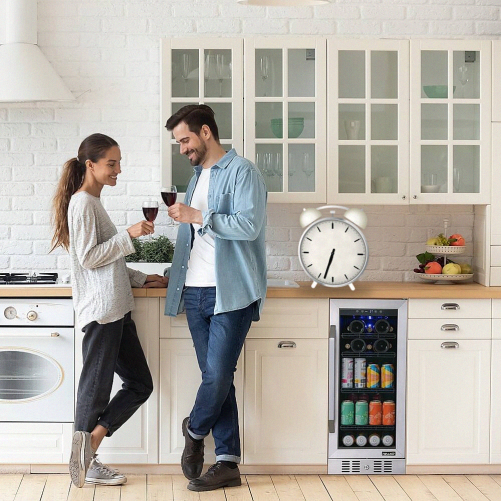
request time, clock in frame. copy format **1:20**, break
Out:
**6:33**
